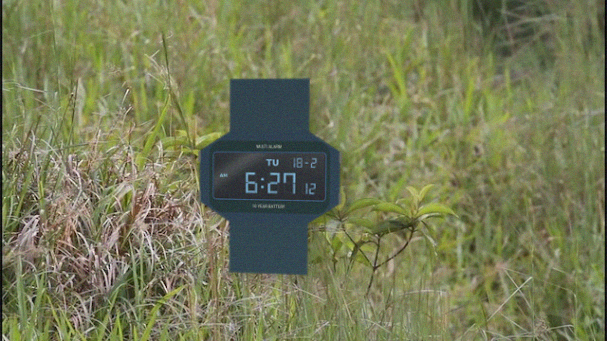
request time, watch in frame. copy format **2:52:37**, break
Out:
**6:27:12**
